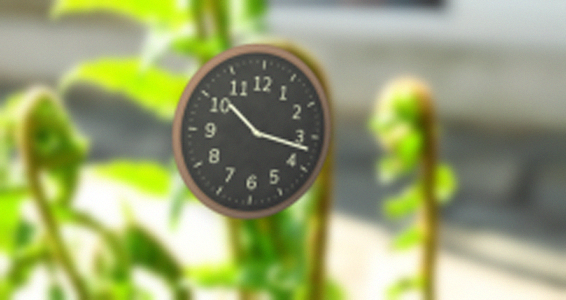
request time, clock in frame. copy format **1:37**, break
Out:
**10:17**
